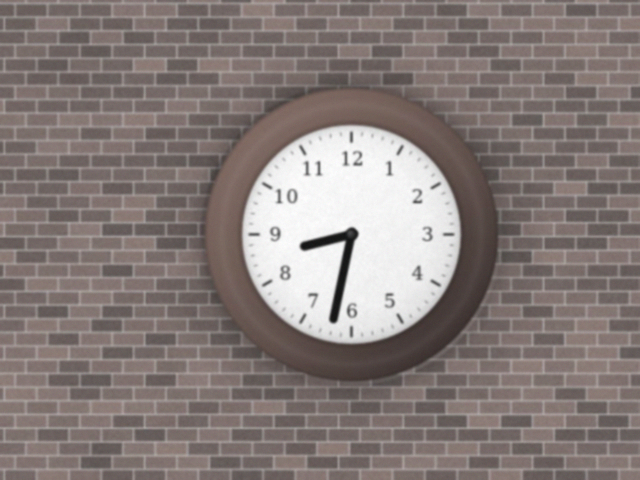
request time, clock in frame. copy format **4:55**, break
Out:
**8:32**
